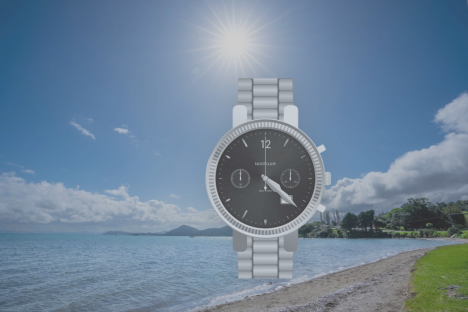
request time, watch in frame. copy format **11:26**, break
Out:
**4:22**
